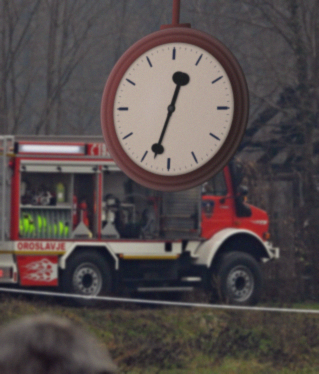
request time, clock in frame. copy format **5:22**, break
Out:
**12:33**
